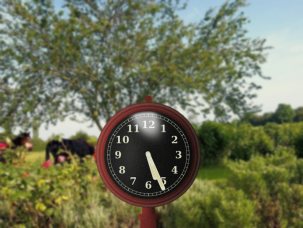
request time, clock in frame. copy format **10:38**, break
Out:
**5:26**
